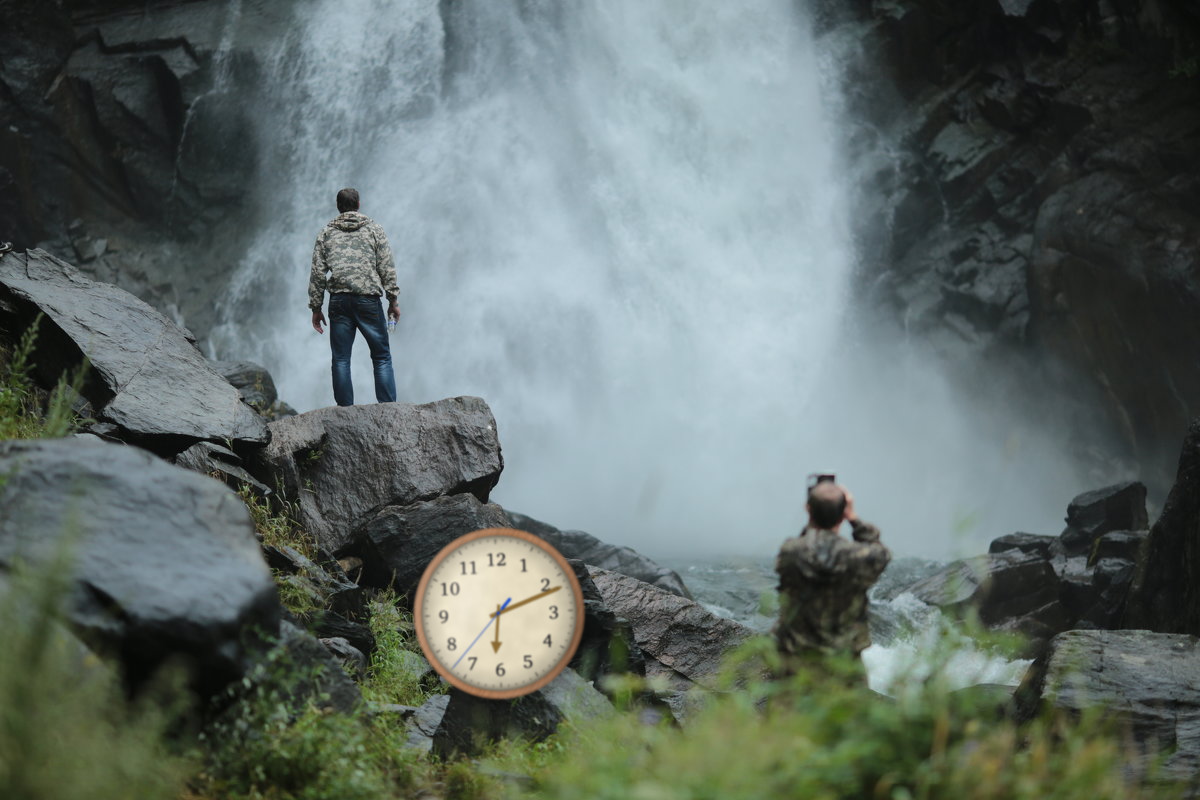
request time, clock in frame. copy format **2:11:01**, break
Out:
**6:11:37**
